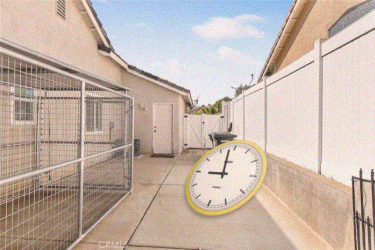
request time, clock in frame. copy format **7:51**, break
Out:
**8:58**
